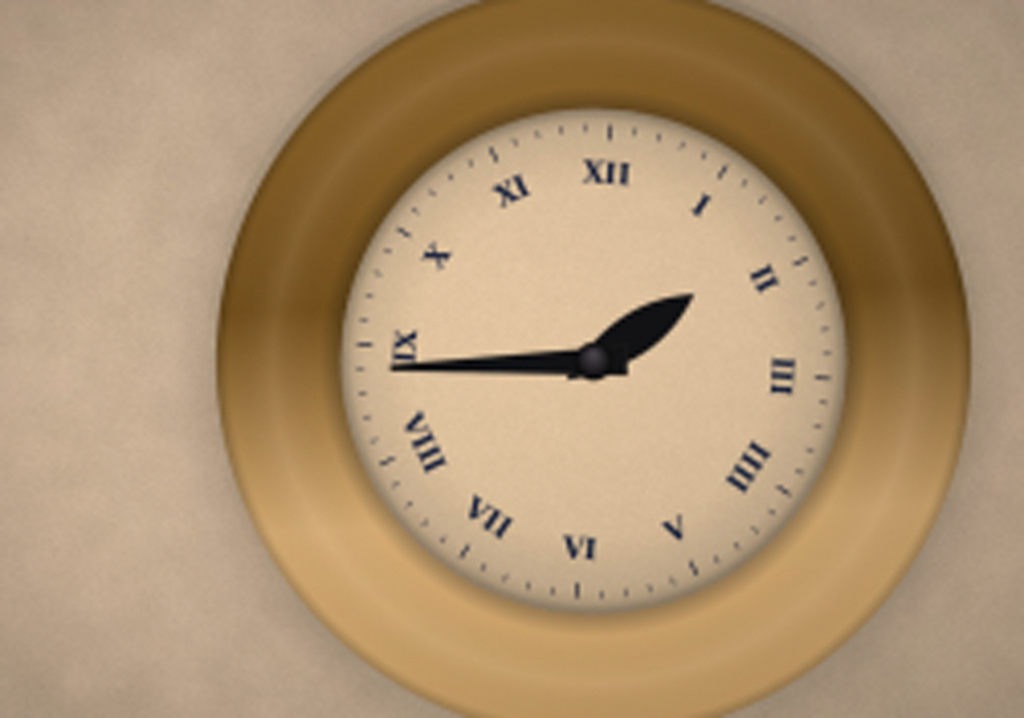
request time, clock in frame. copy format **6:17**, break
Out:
**1:44**
